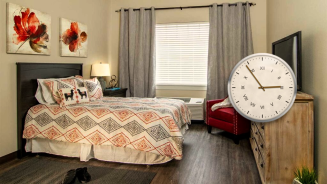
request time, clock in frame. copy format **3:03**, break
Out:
**2:54**
